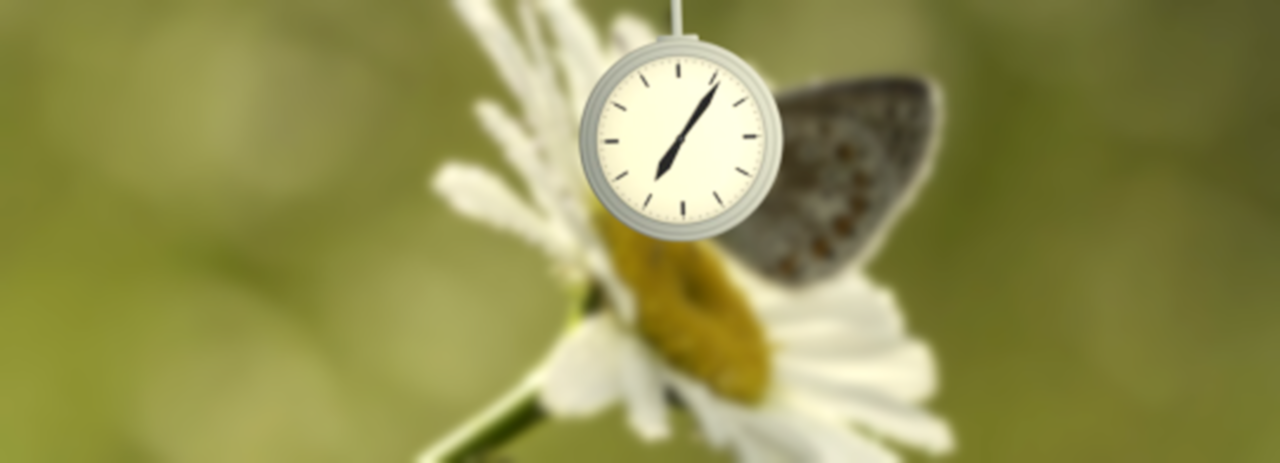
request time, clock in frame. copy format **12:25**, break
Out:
**7:06**
